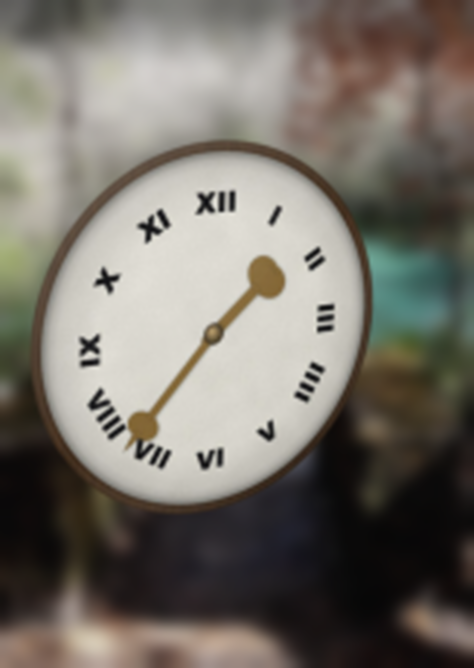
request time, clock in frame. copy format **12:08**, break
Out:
**1:37**
